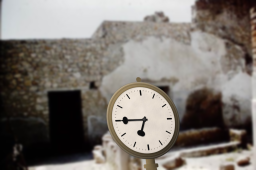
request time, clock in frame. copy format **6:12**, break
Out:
**6:45**
